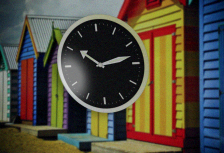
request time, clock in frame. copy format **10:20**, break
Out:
**10:13**
